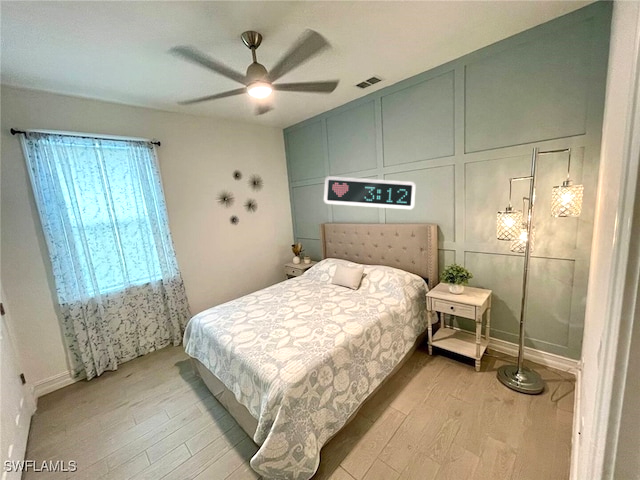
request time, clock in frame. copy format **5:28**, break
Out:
**3:12**
